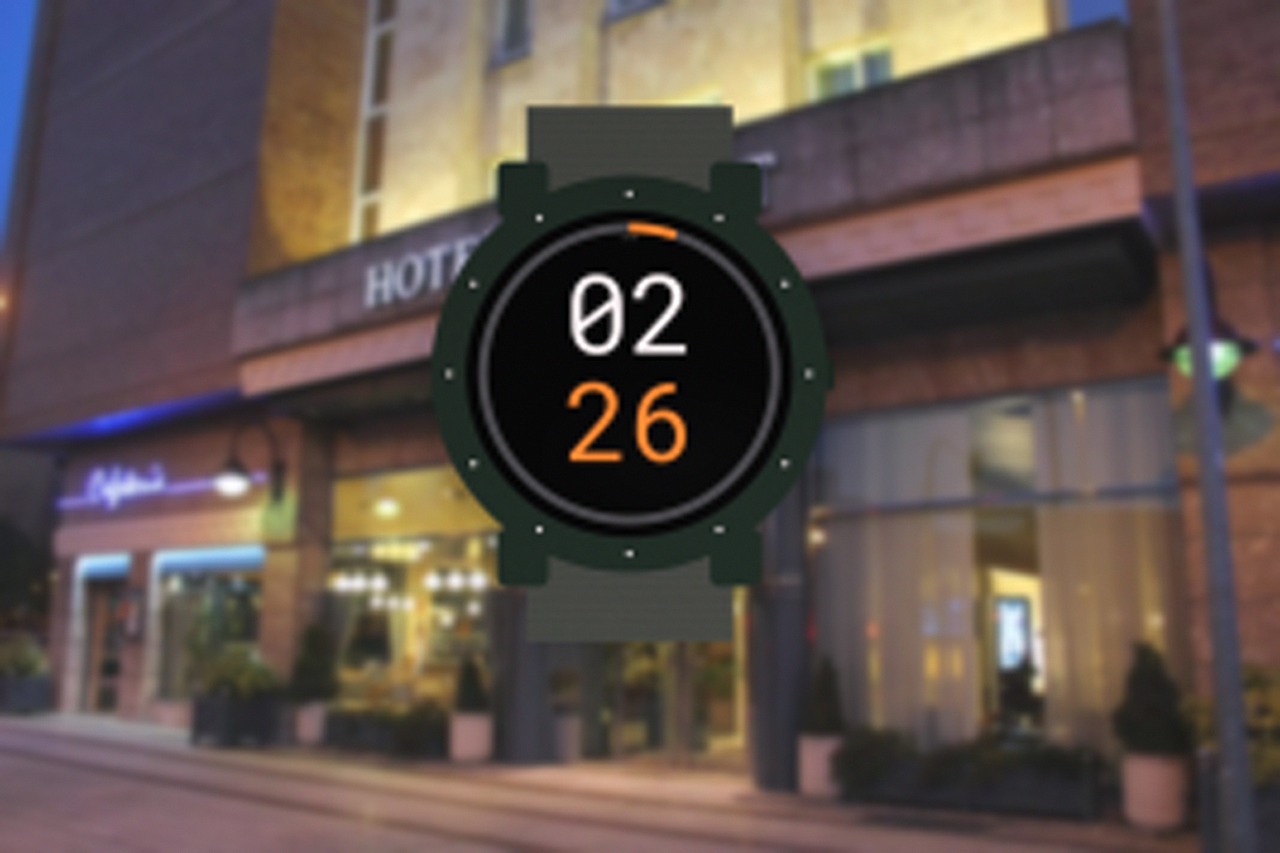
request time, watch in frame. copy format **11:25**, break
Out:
**2:26**
